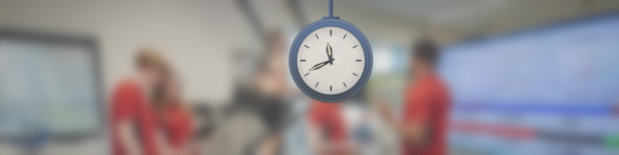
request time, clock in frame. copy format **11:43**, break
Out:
**11:41**
